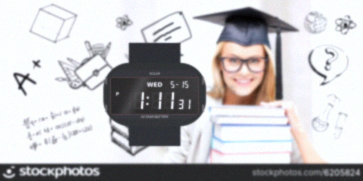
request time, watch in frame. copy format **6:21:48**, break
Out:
**1:11:31**
